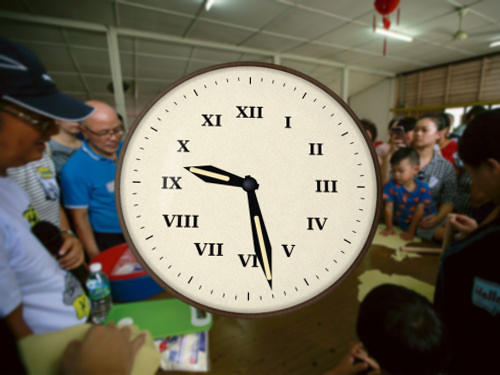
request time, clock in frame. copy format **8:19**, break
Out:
**9:28**
